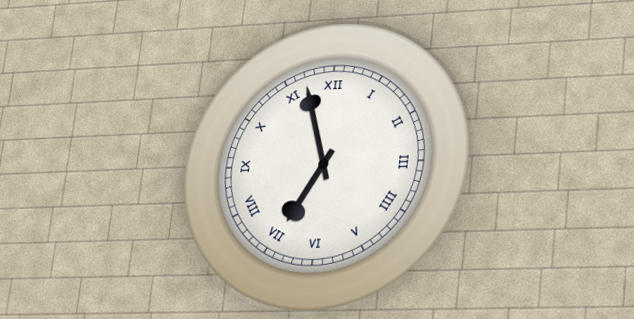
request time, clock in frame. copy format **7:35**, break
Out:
**6:57**
